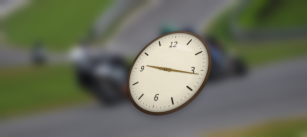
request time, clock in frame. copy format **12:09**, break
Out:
**9:16**
